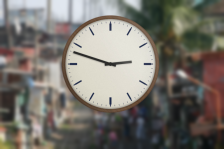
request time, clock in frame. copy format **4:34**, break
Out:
**2:48**
